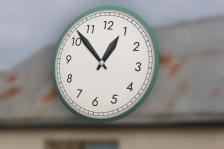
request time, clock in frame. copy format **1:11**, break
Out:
**12:52**
